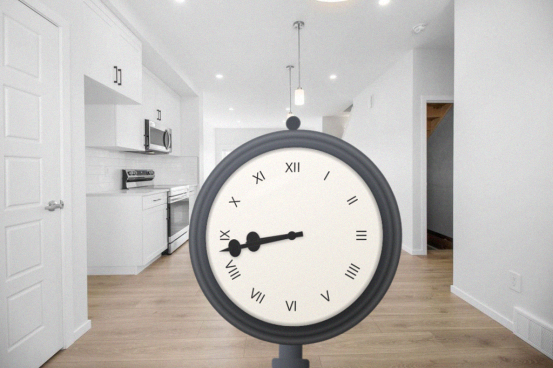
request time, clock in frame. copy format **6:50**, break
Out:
**8:43**
